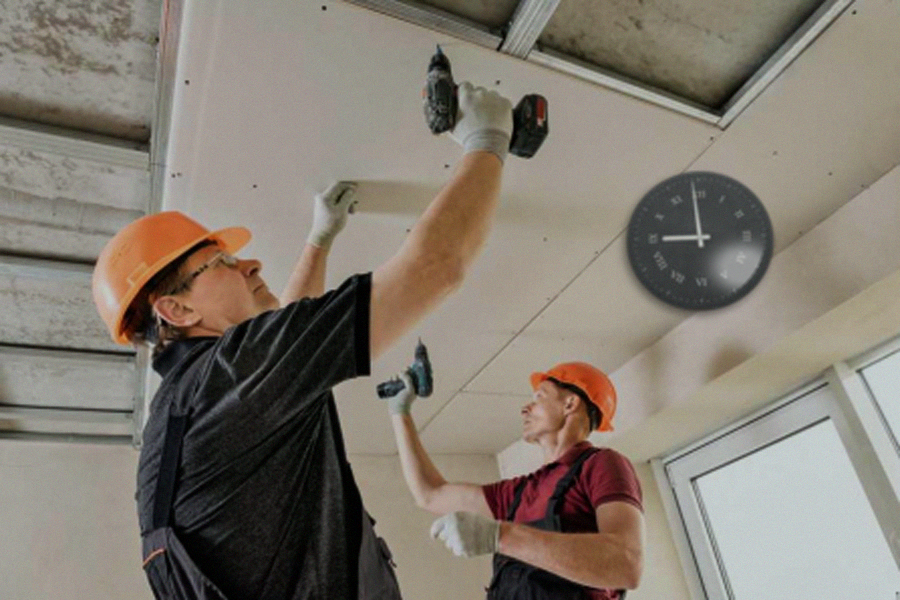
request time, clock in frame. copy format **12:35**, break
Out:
**8:59**
